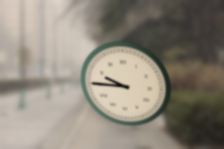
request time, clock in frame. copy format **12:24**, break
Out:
**9:45**
